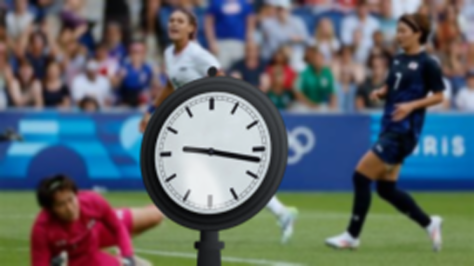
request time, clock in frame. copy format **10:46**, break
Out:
**9:17**
